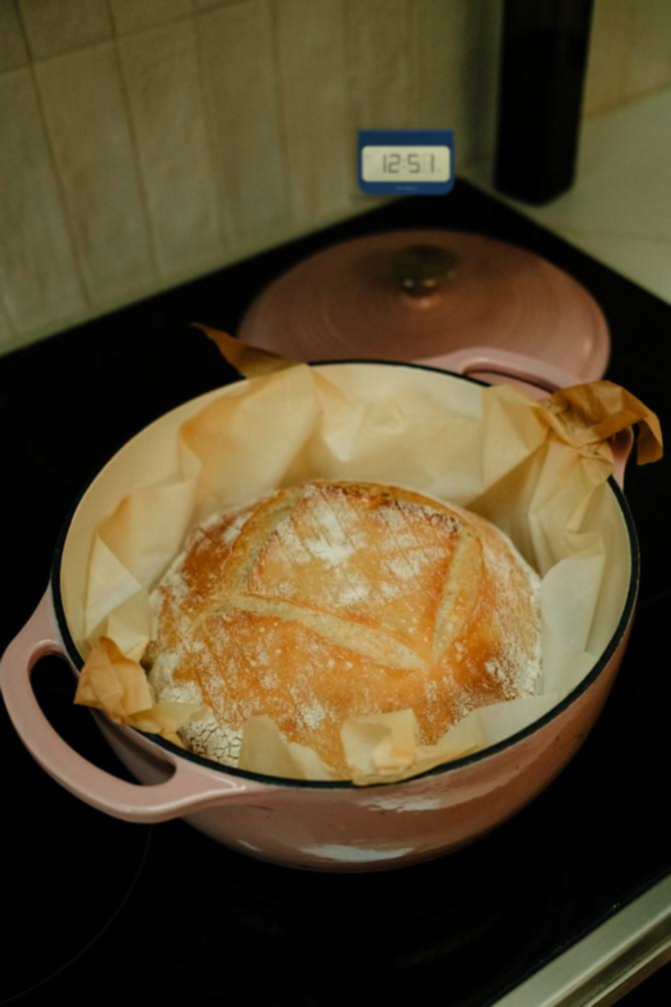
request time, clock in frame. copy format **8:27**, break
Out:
**12:51**
